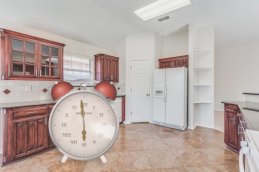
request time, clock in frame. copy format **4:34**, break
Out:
**5:59**
